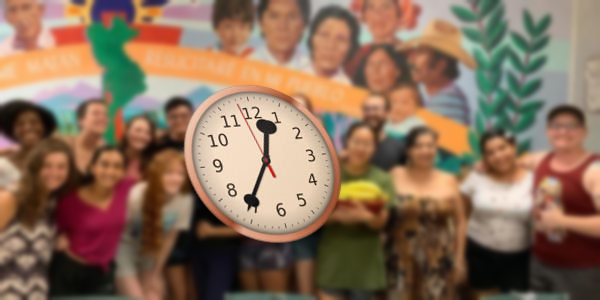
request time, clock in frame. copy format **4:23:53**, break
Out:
**12:35:58**
